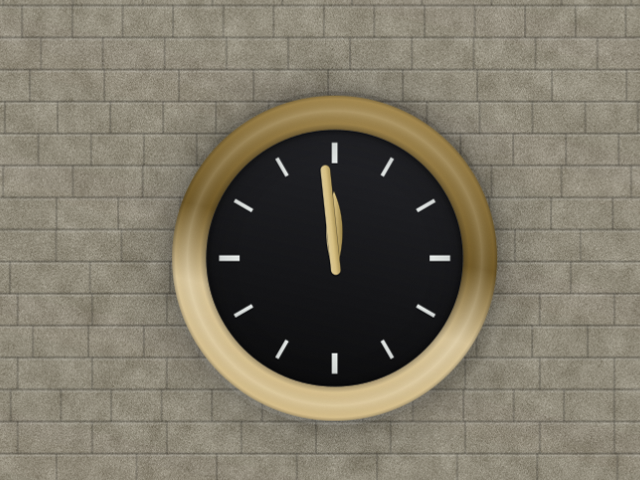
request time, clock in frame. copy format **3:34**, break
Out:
**11:59**
